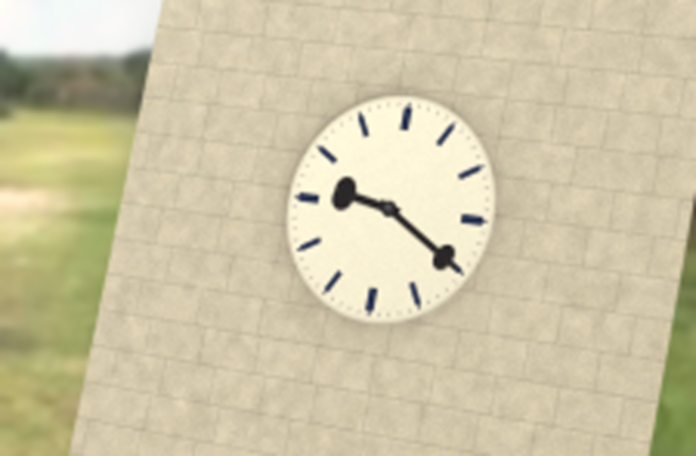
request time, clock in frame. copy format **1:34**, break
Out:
**9:20**
